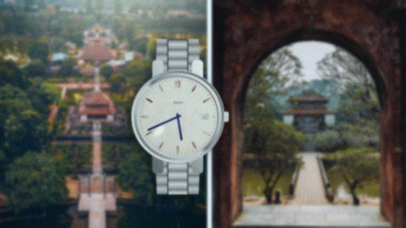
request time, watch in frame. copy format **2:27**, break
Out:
**5:41**
